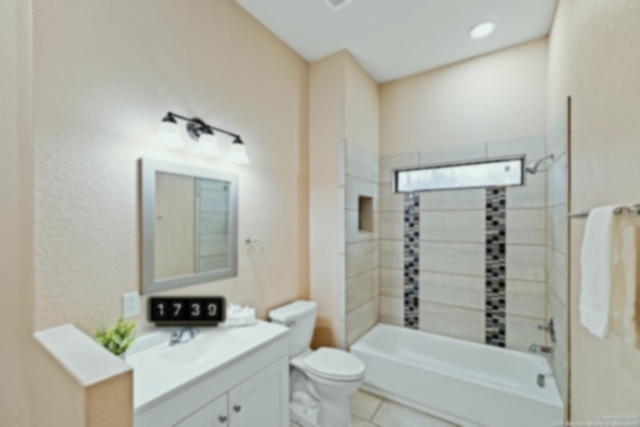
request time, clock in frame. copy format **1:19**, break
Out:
**17:39**
